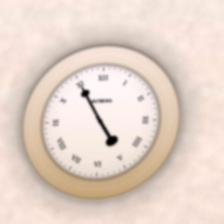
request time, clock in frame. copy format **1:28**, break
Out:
**4:55**
